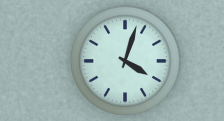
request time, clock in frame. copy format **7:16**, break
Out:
**4:03**
